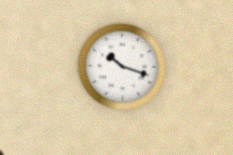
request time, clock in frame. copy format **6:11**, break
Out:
**10:18**
